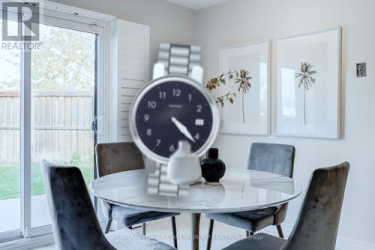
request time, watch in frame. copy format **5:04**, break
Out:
**4:22**
